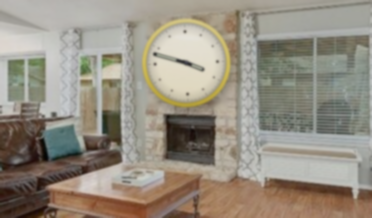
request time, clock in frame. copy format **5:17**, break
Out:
**3:48**
